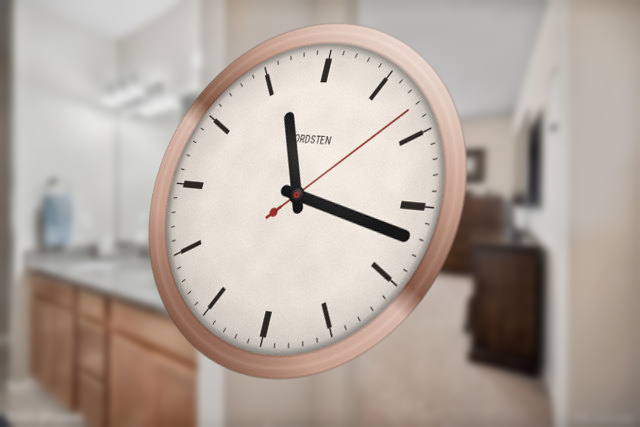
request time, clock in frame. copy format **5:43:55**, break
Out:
**11:17:08**
